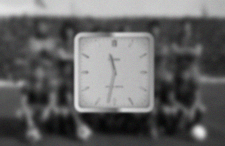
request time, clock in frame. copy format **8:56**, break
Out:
**11:32**
